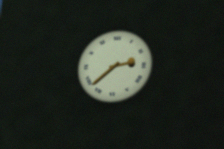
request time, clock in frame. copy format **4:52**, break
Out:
**2:38**
